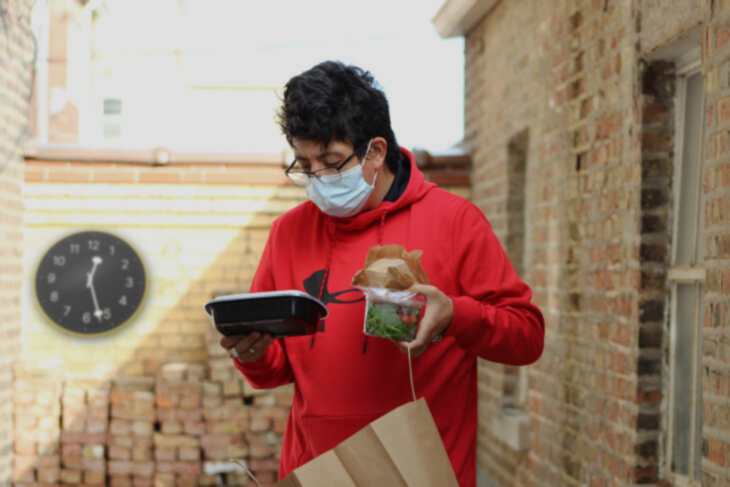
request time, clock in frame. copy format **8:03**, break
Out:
**12:27**
